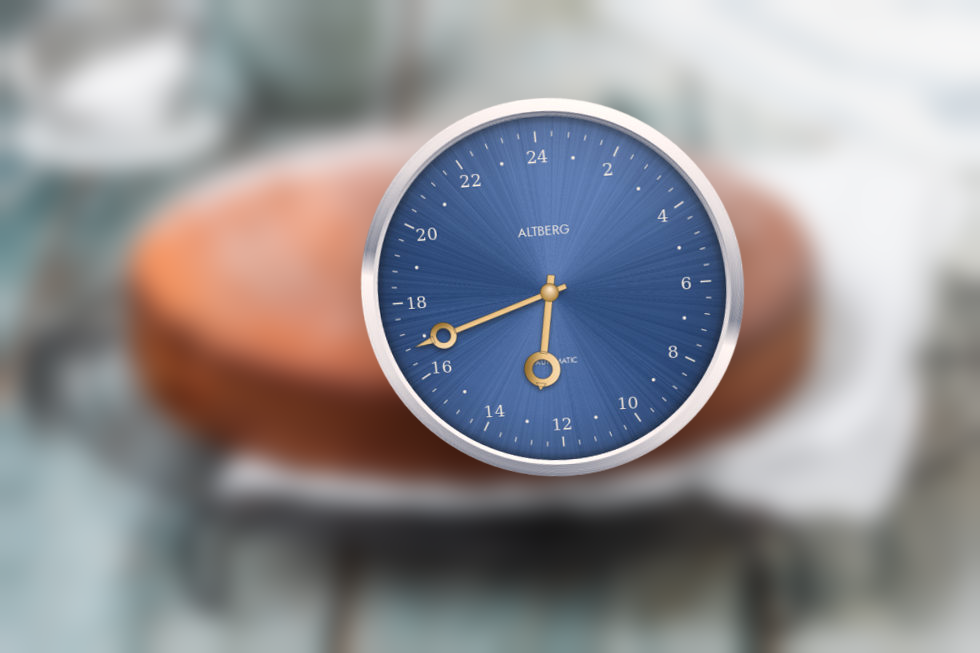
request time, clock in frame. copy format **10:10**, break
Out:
**12:42**
